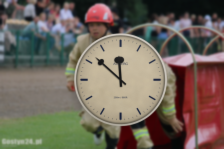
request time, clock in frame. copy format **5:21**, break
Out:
**11:52**
